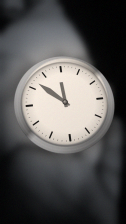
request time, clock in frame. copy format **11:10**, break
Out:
**11:52**
